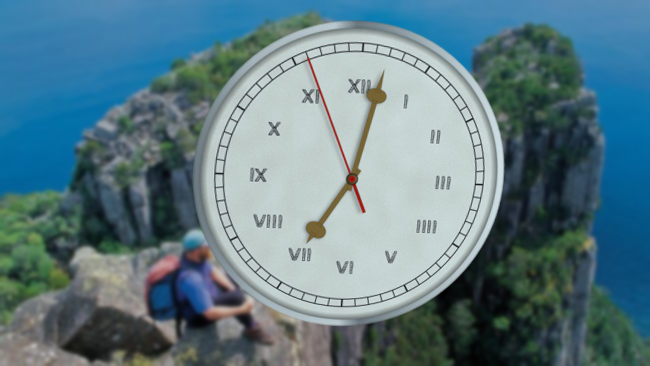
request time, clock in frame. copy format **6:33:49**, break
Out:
**7:01:56**
